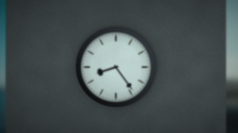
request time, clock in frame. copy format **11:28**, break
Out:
**8:24**
